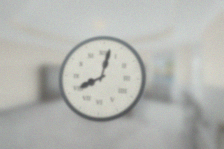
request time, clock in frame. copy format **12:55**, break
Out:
**8:02**
